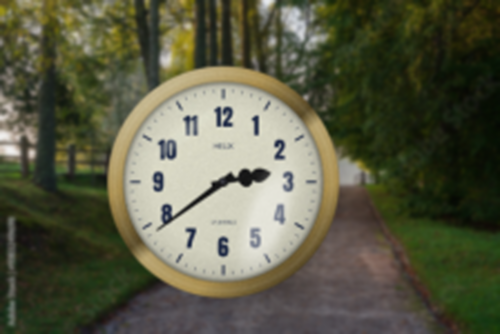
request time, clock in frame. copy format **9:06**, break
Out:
**2:39**
